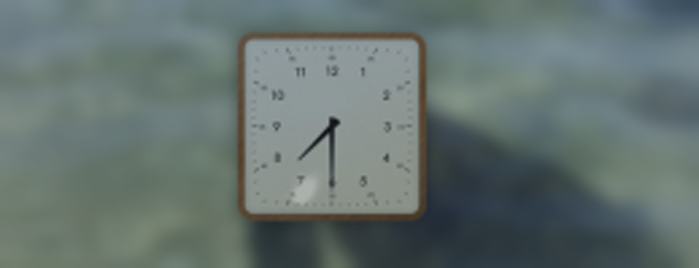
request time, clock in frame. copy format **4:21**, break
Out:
**7:30**
